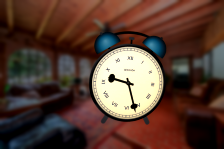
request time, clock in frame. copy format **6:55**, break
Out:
**9:27**
